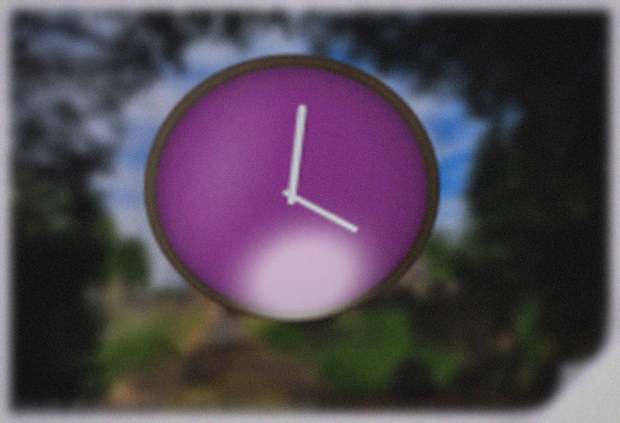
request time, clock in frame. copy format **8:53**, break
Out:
**4:01**
